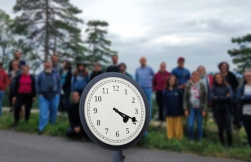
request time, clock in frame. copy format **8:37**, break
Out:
**4:19**
